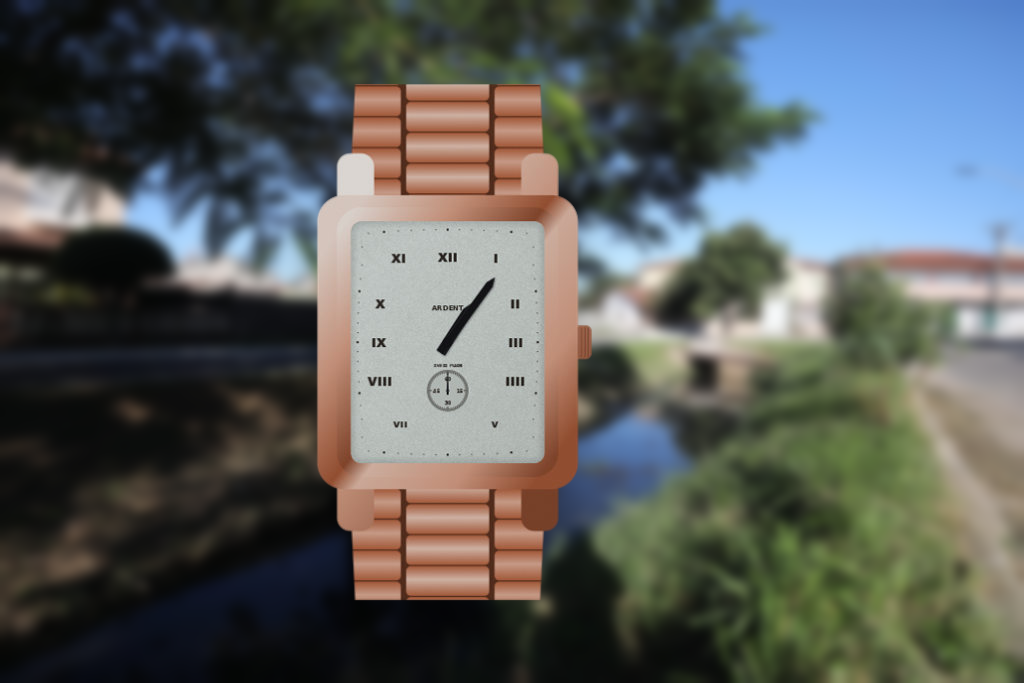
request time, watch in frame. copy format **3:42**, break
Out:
**1:06**
